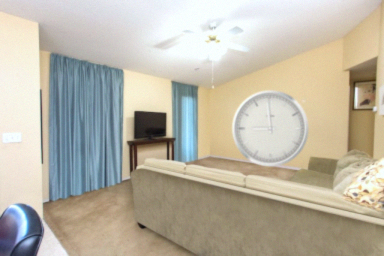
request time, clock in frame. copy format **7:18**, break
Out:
**8:59**
